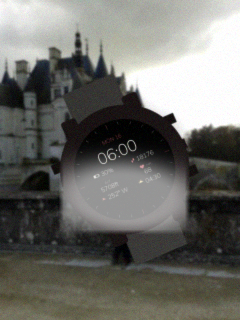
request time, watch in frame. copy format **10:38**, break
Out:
**6:00**
